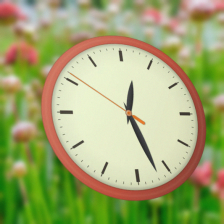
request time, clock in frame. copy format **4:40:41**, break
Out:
**12:26:51**
